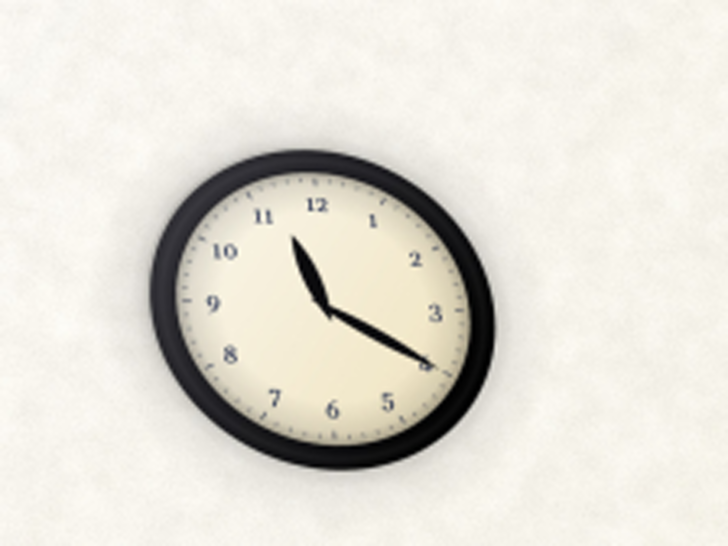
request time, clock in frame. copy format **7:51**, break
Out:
**11:20**
